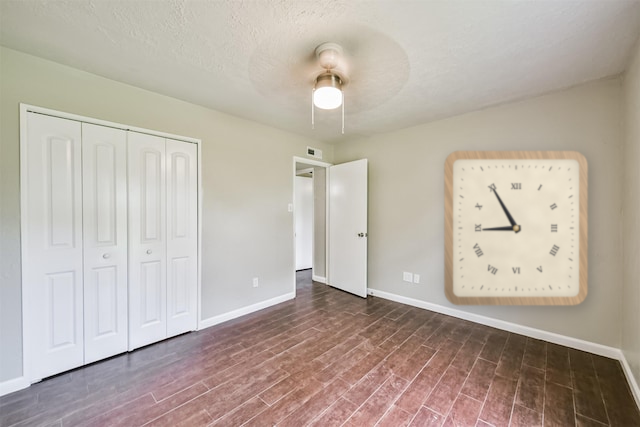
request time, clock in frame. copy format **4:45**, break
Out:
**8:55**
